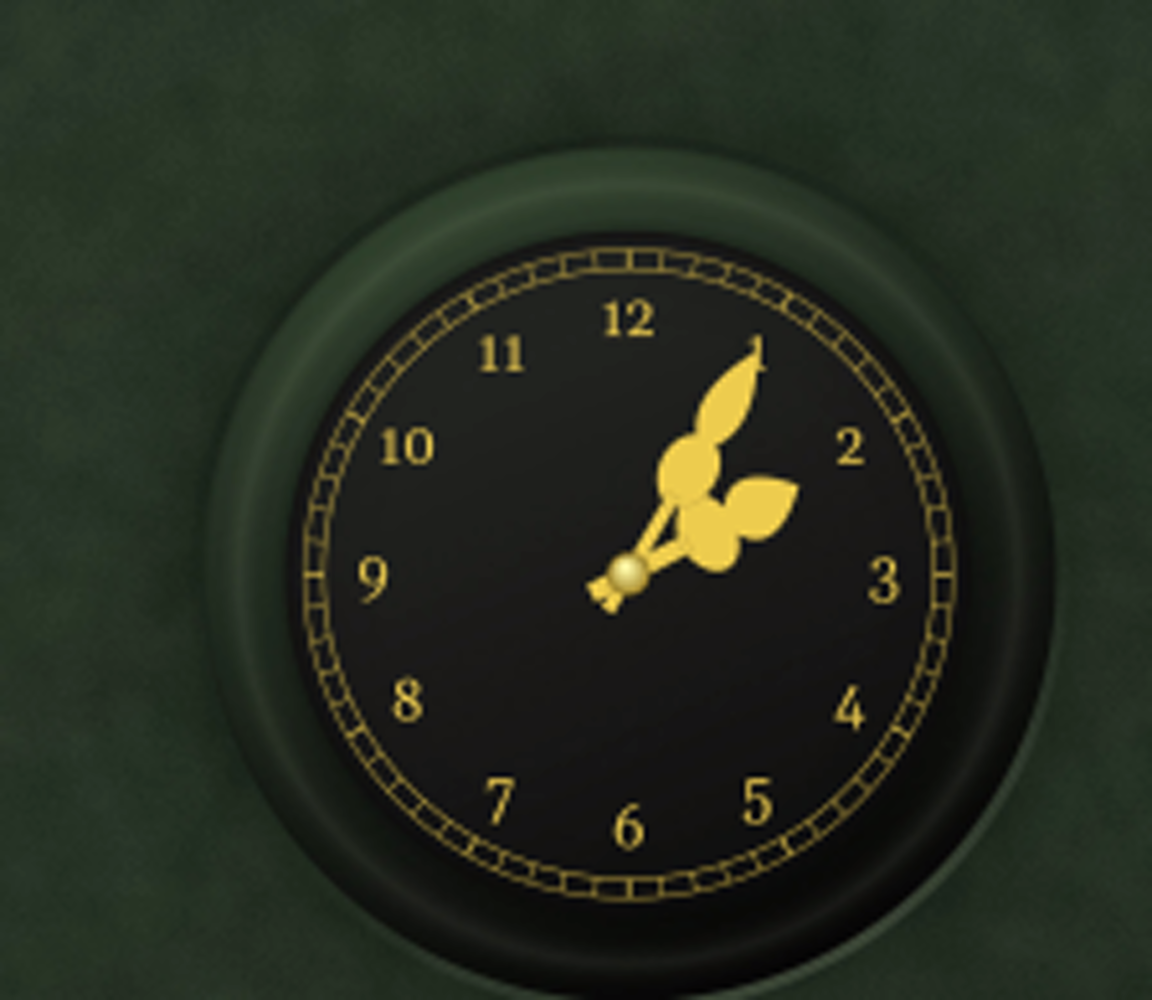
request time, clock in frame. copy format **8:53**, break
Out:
**2:05**
